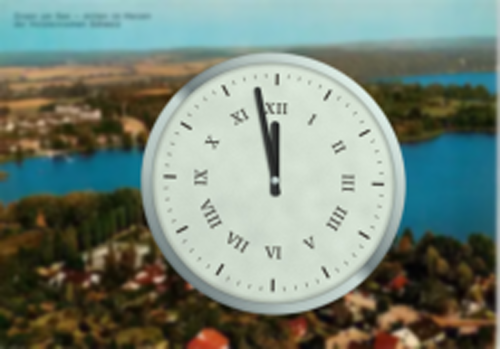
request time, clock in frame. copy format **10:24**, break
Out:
**11:58**
